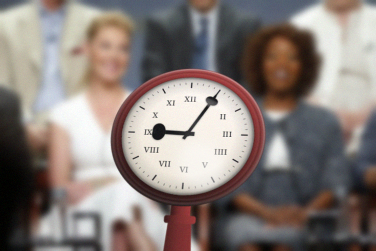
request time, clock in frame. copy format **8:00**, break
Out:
**9:05**
